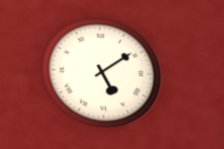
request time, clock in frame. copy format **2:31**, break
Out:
**5:09**
